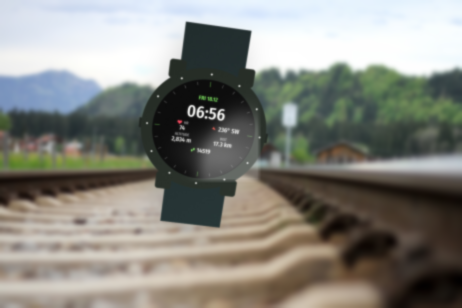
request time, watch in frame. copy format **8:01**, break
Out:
**6:56**
